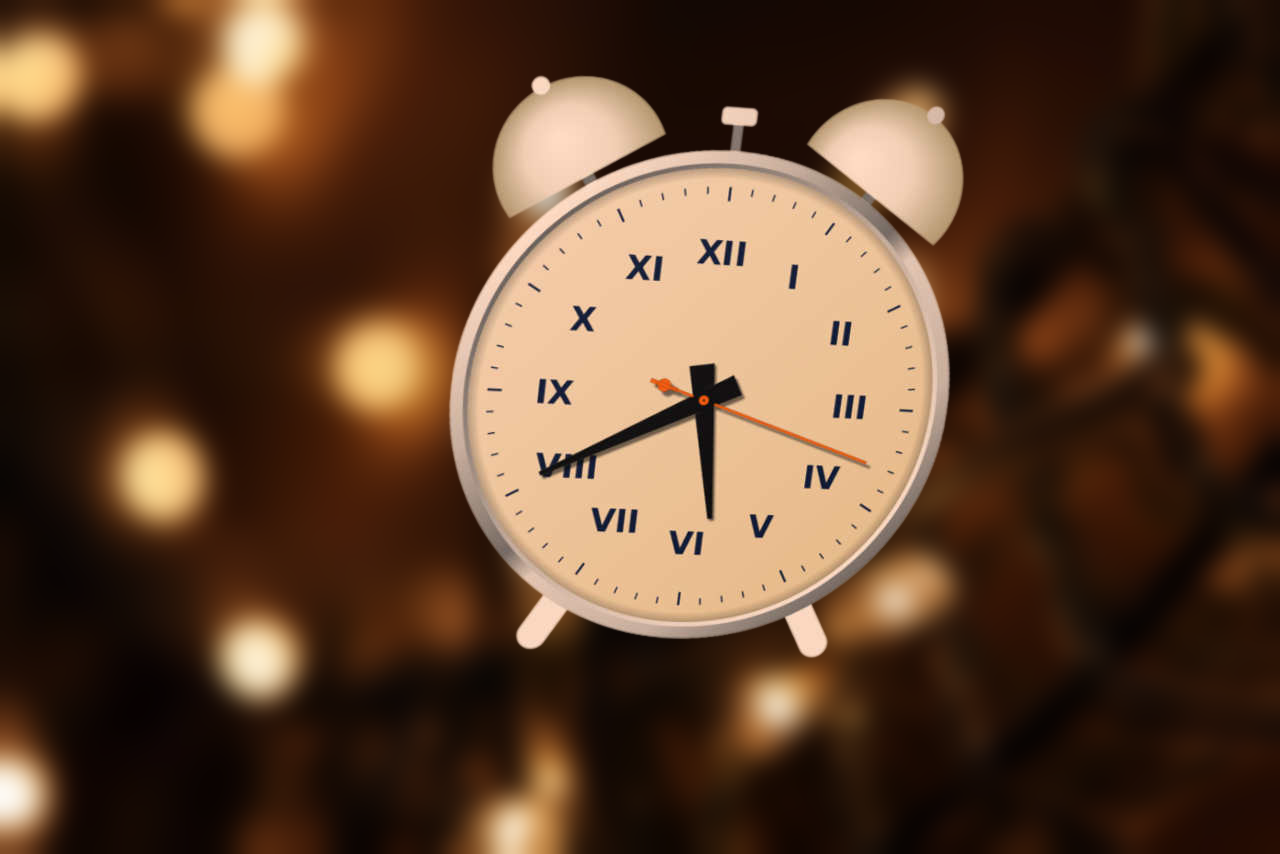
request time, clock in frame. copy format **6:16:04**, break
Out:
**5:40:18**
